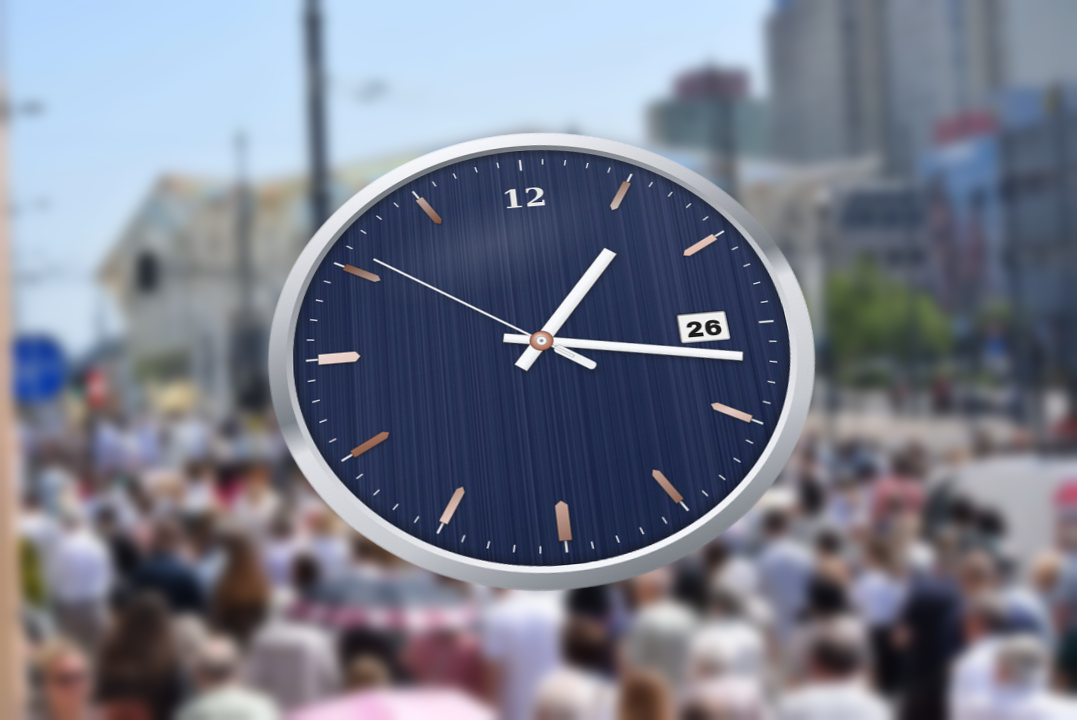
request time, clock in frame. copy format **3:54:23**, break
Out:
**1:16:51**
